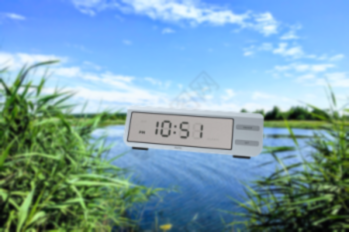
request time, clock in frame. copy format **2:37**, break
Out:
**10:51**
